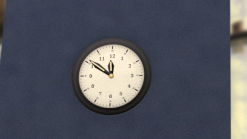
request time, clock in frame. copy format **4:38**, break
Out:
**11:51**
